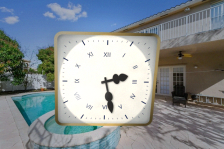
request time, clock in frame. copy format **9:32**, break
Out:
**2:28**
